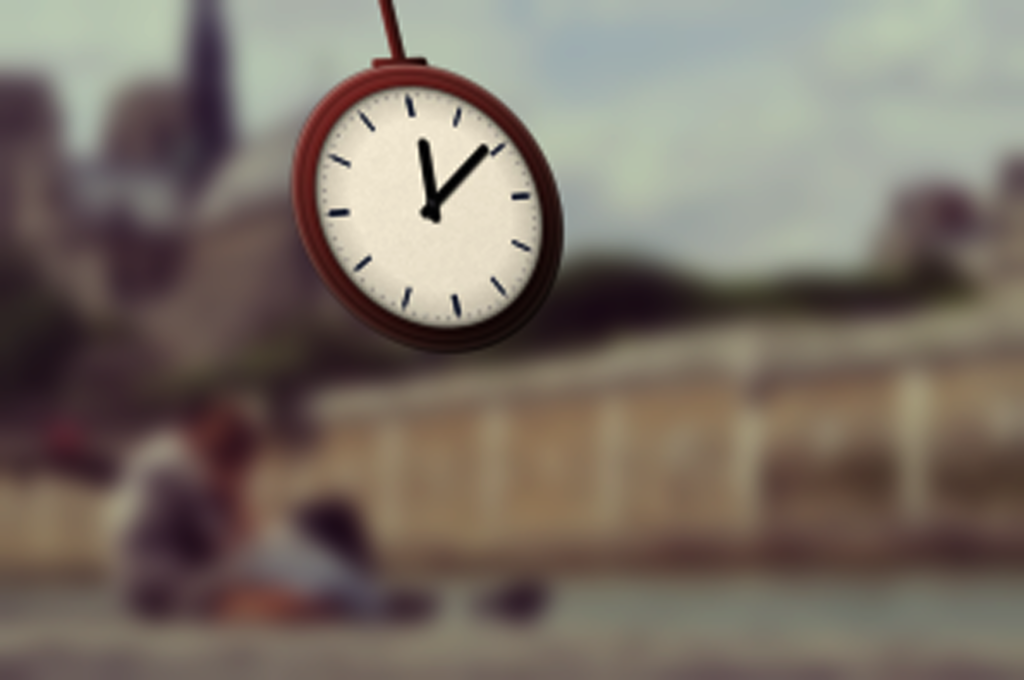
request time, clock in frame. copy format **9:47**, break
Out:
**12:09**
